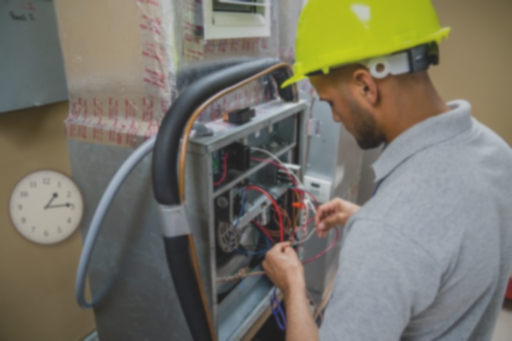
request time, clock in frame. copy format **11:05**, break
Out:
**1:14**
